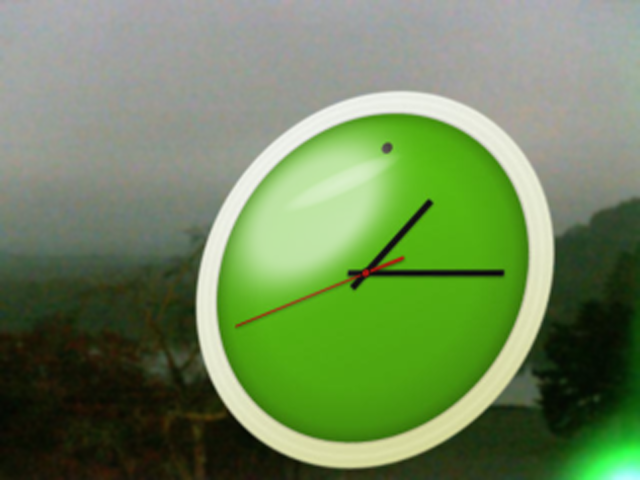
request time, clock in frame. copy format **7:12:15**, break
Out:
**1:14:41**
